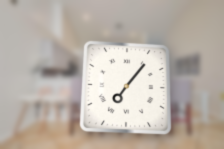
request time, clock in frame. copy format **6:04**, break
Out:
**7:06**
